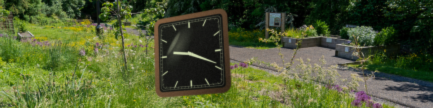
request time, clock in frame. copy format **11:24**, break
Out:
**9:19**
